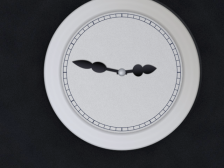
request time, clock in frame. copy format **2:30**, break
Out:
**2:47**
